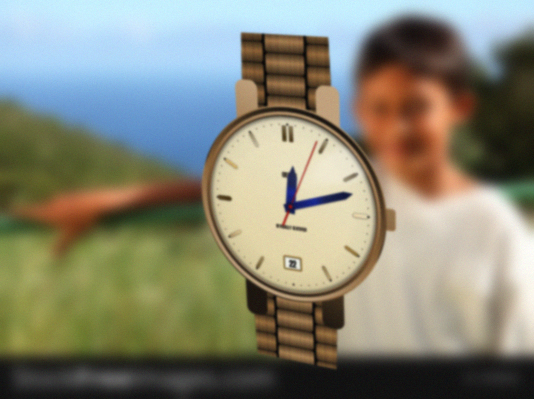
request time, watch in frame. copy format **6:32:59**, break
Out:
**12:12:04**
